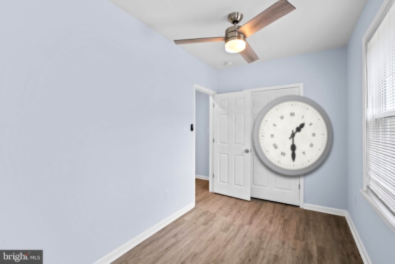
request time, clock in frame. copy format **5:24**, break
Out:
**1:30**
